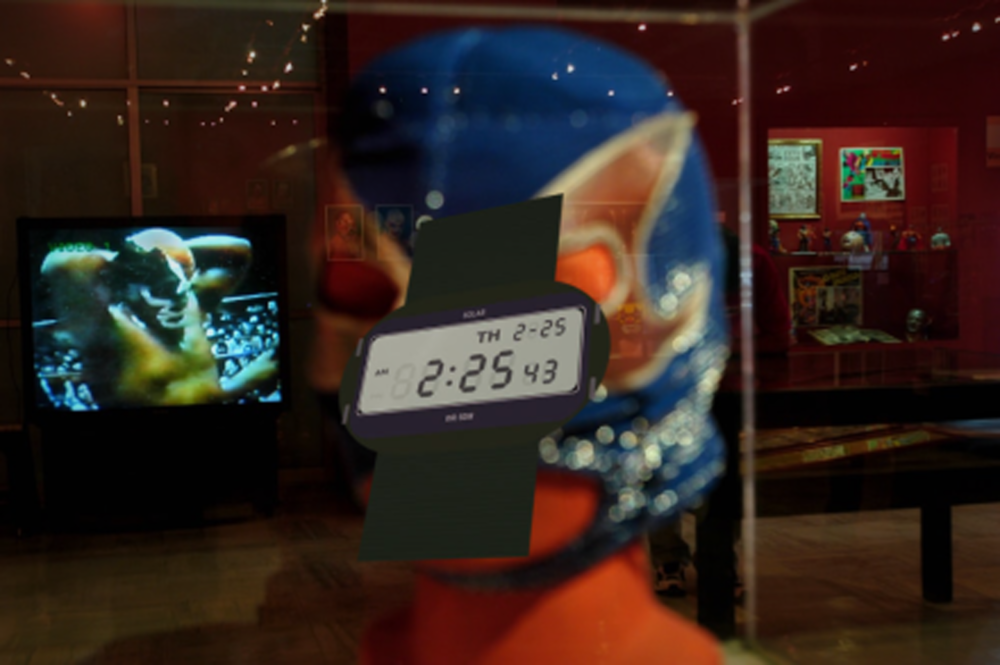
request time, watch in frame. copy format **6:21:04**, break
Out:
**2:25:43**
